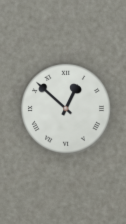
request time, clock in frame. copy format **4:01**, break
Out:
**12:52**
